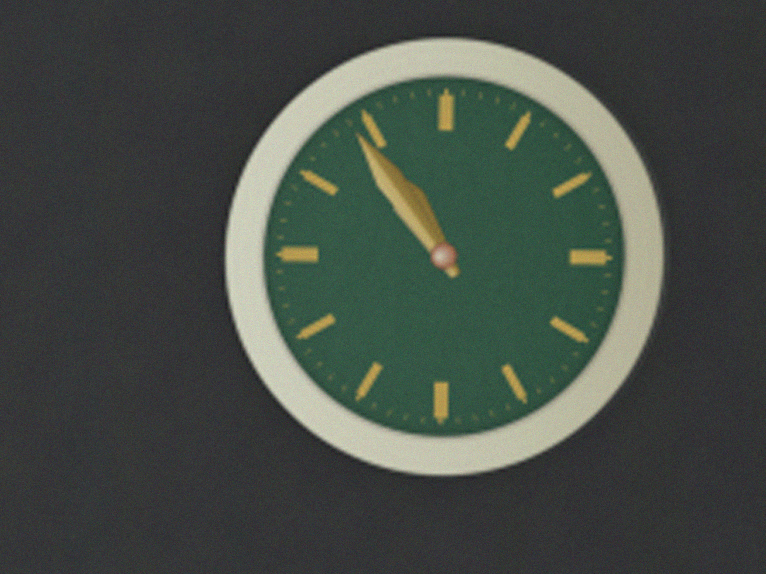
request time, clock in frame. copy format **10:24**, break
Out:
**10:54**
